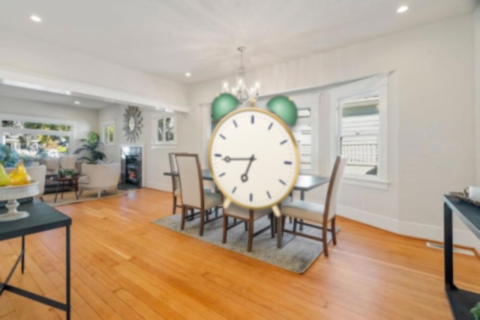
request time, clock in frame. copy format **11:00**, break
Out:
**6:44**
